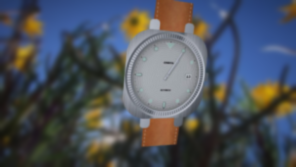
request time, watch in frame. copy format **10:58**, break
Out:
**1:05**
